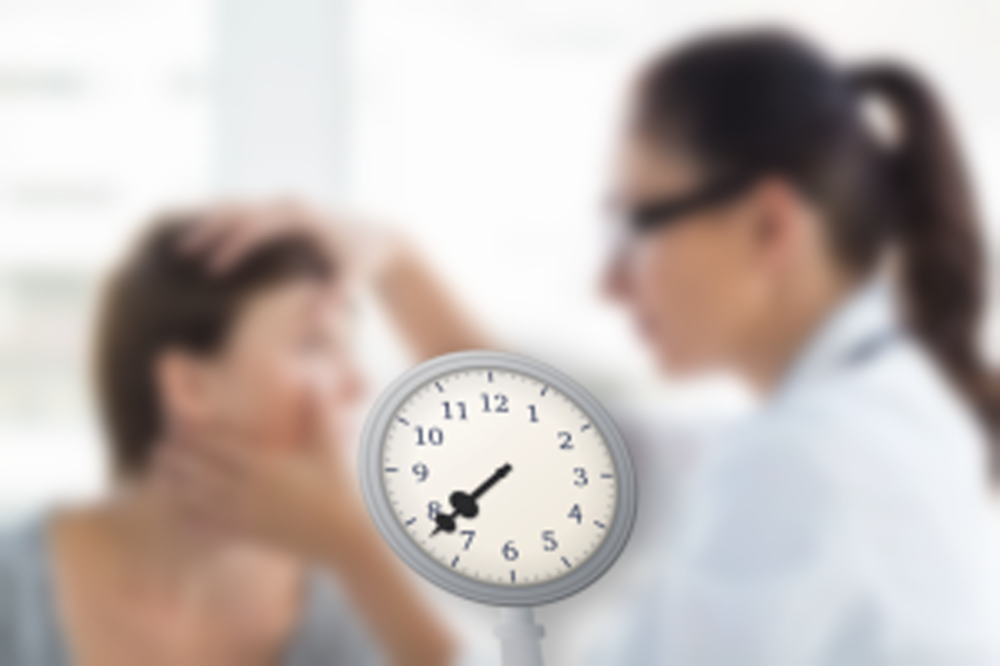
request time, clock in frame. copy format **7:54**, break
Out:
**7:38**
